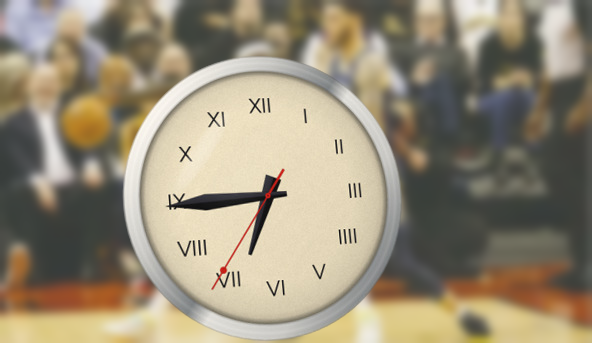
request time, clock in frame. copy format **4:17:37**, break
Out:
**6:44:36**
